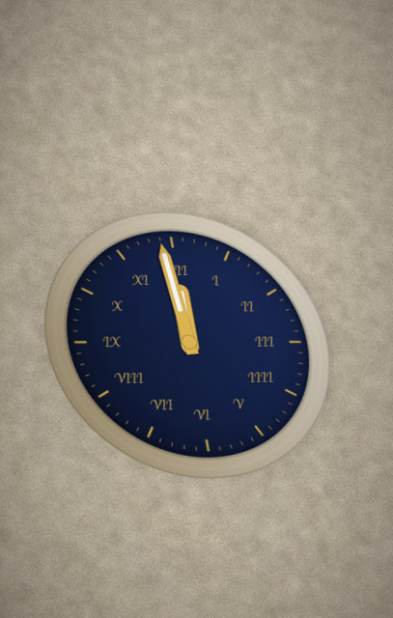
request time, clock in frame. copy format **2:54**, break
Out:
**11:59**
